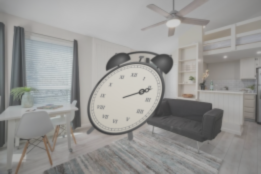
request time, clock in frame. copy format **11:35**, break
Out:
**2:11**
